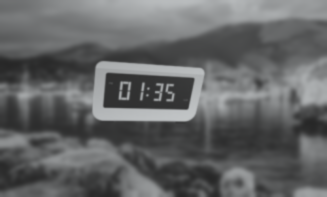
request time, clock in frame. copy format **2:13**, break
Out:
**1:35**
